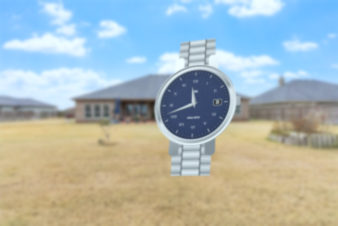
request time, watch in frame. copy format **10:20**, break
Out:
**11:42**
